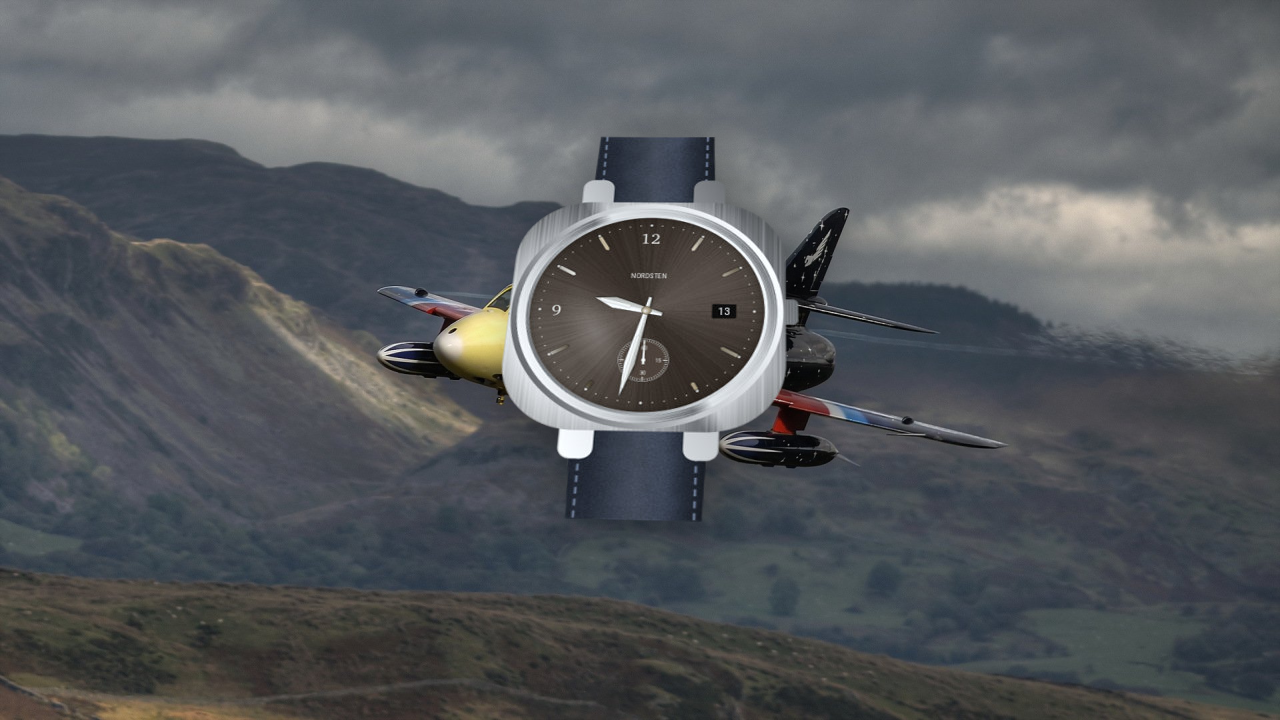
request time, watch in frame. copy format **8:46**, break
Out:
**9:32**
